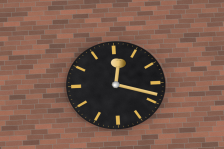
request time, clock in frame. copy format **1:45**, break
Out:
**12:18**
